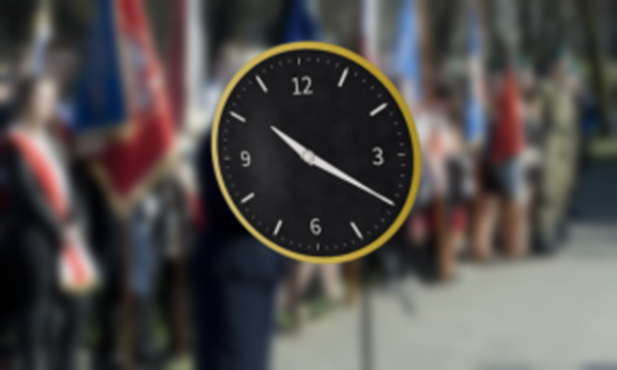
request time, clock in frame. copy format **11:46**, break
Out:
**10:20**
